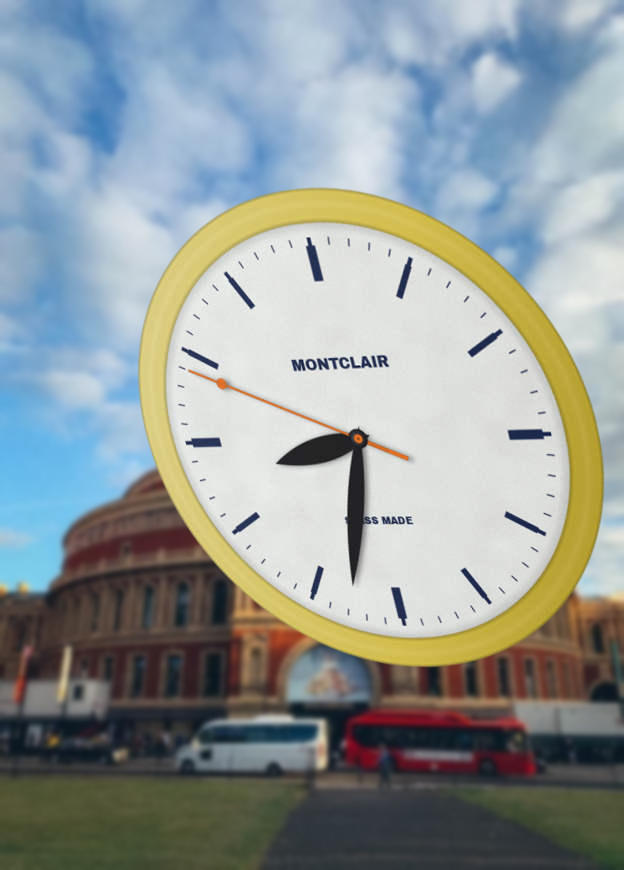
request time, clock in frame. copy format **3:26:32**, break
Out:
**8:32:49**
